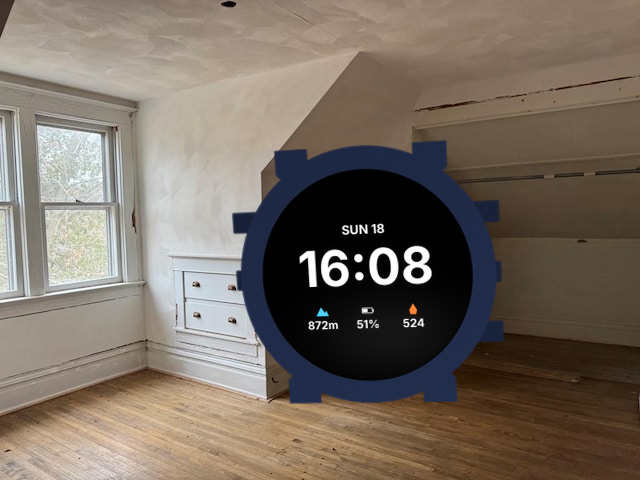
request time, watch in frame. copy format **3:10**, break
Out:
**16:08**
